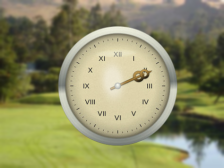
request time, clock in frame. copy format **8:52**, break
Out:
**2:11**
